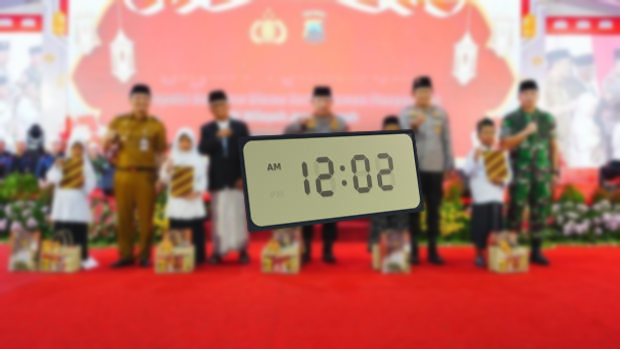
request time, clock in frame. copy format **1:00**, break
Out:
**12:02**
